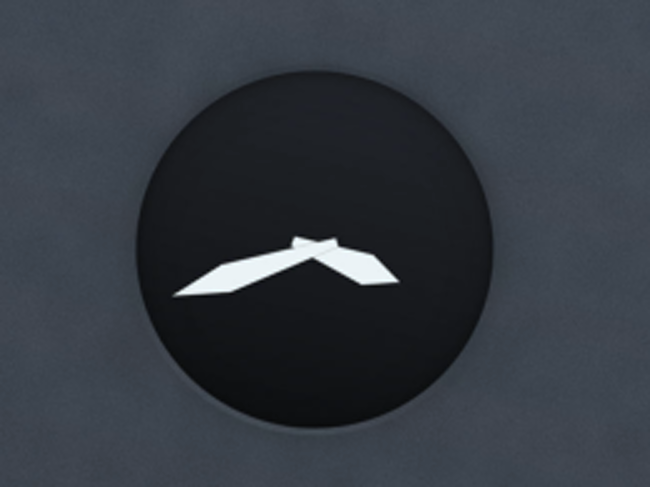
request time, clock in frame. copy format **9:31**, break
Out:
**3:42**
